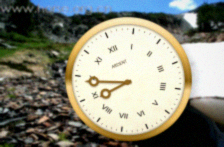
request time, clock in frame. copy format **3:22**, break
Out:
**8:49**
